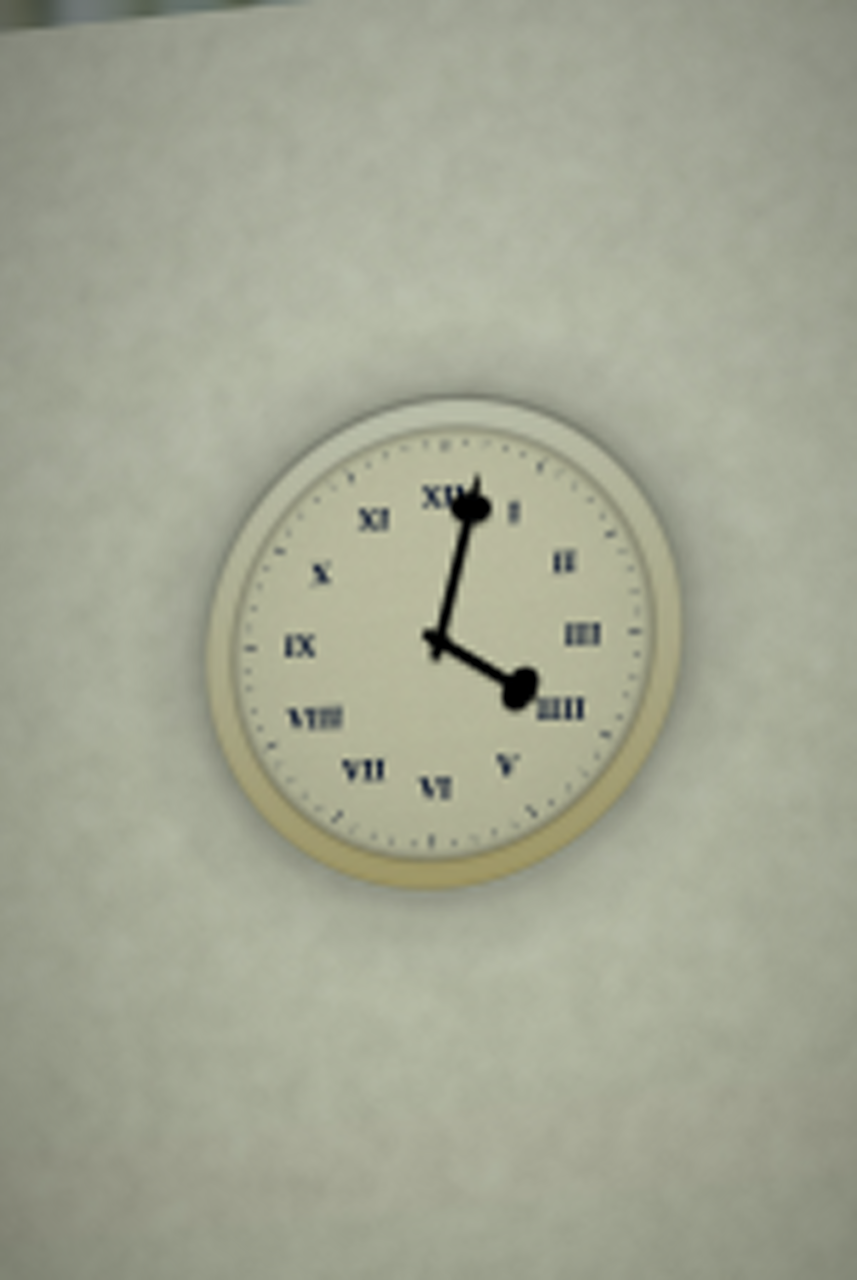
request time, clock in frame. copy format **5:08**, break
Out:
**4:02**
